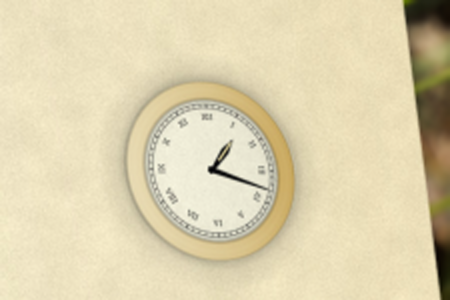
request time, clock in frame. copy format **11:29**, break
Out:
**1:18**
